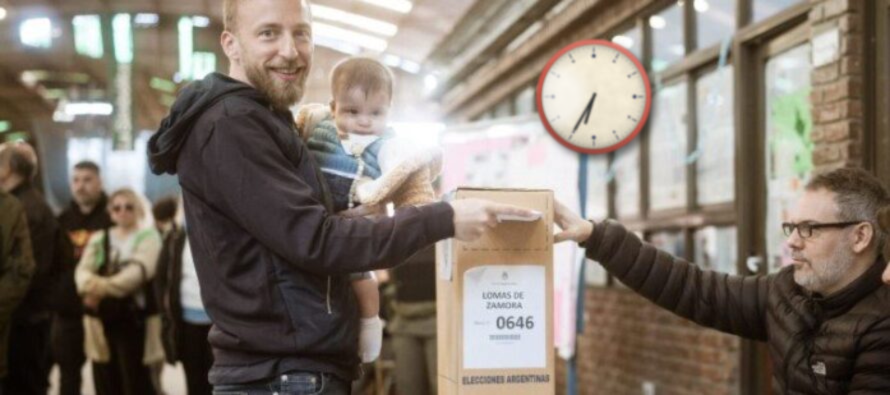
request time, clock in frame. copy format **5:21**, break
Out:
**6:35**
